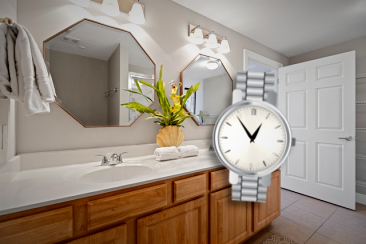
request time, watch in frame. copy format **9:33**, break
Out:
**12:54**
